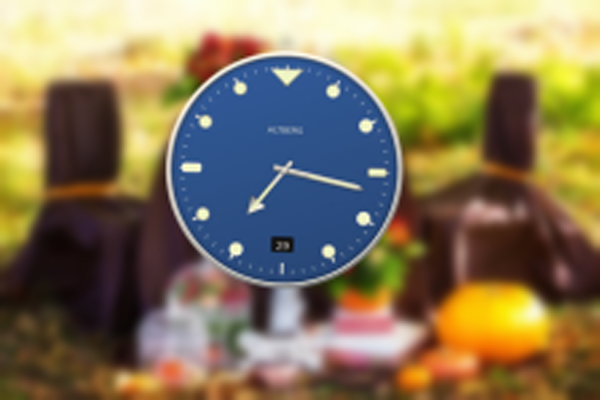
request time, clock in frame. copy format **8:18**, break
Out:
**7:17**
